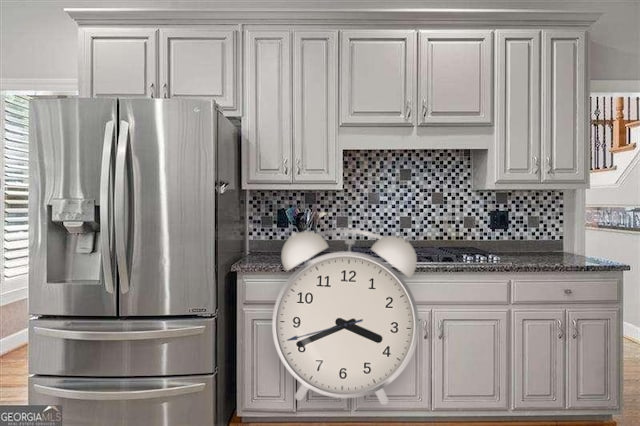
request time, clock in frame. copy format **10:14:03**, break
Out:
**3:40:42**
